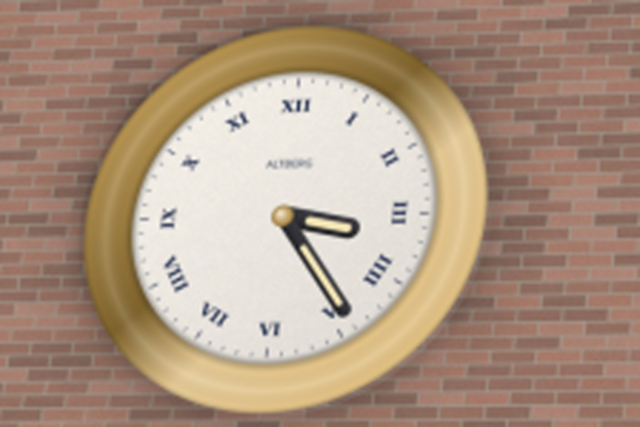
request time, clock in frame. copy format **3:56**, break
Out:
**3:24**
